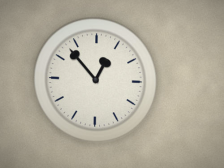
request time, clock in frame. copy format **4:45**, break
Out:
**12:53**
